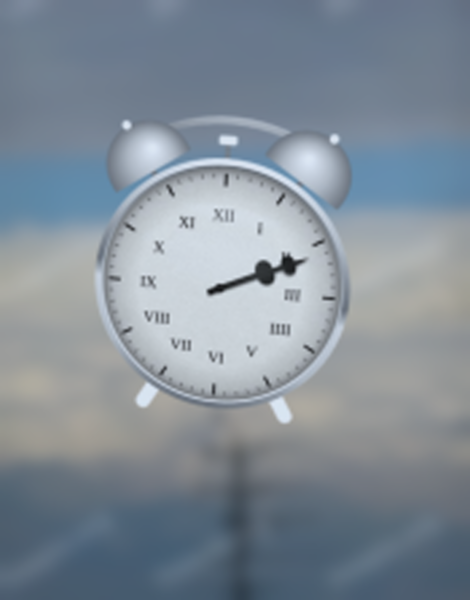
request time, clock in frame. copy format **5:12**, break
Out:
**2:11**
